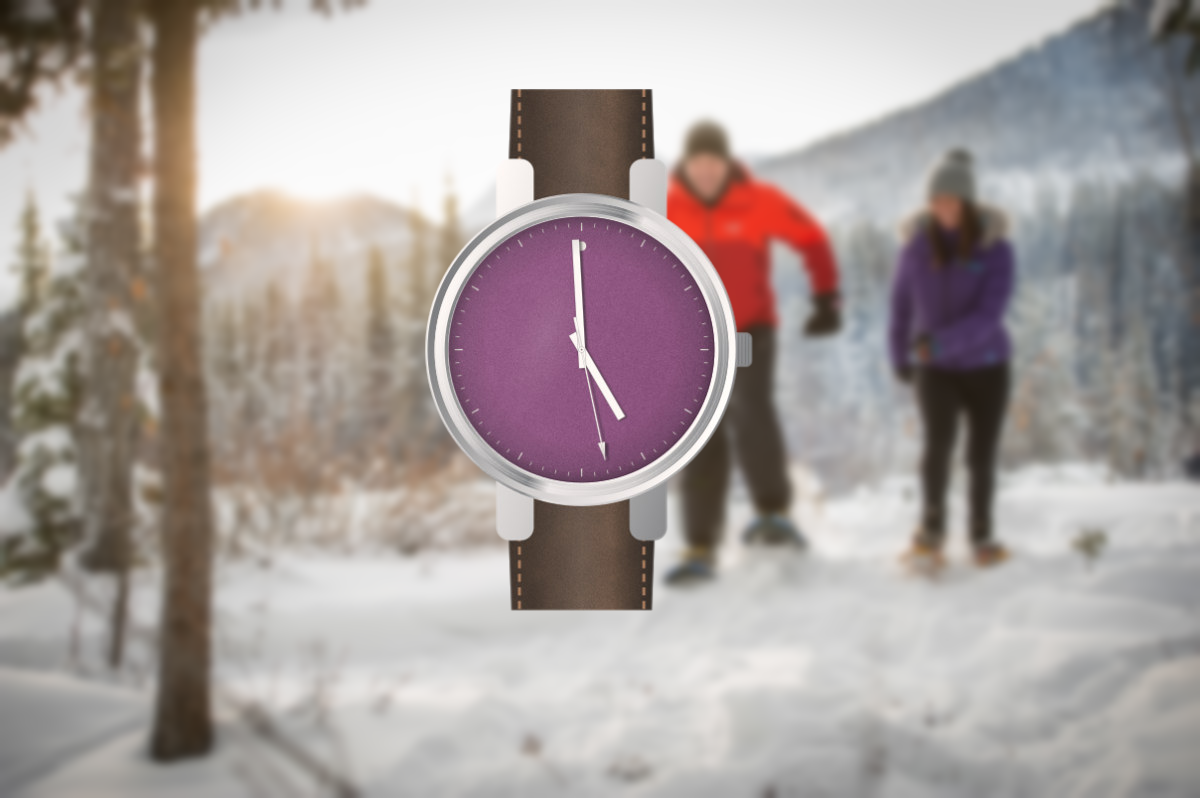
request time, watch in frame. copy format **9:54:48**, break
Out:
**4:59:28**
